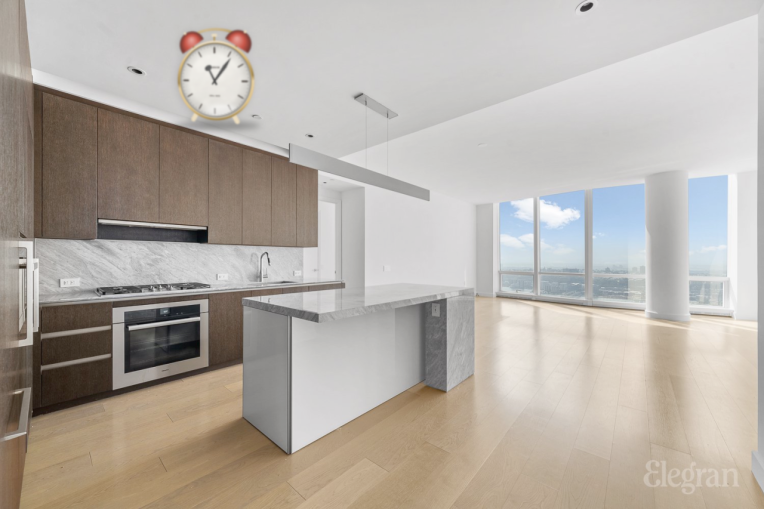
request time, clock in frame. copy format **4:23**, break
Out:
**11:06**
